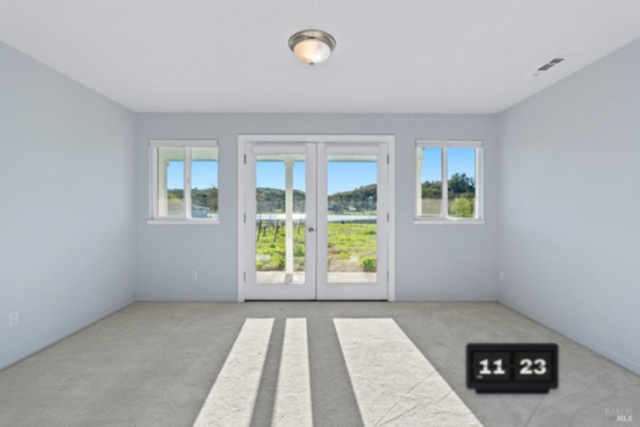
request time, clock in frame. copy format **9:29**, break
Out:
**11:23**
